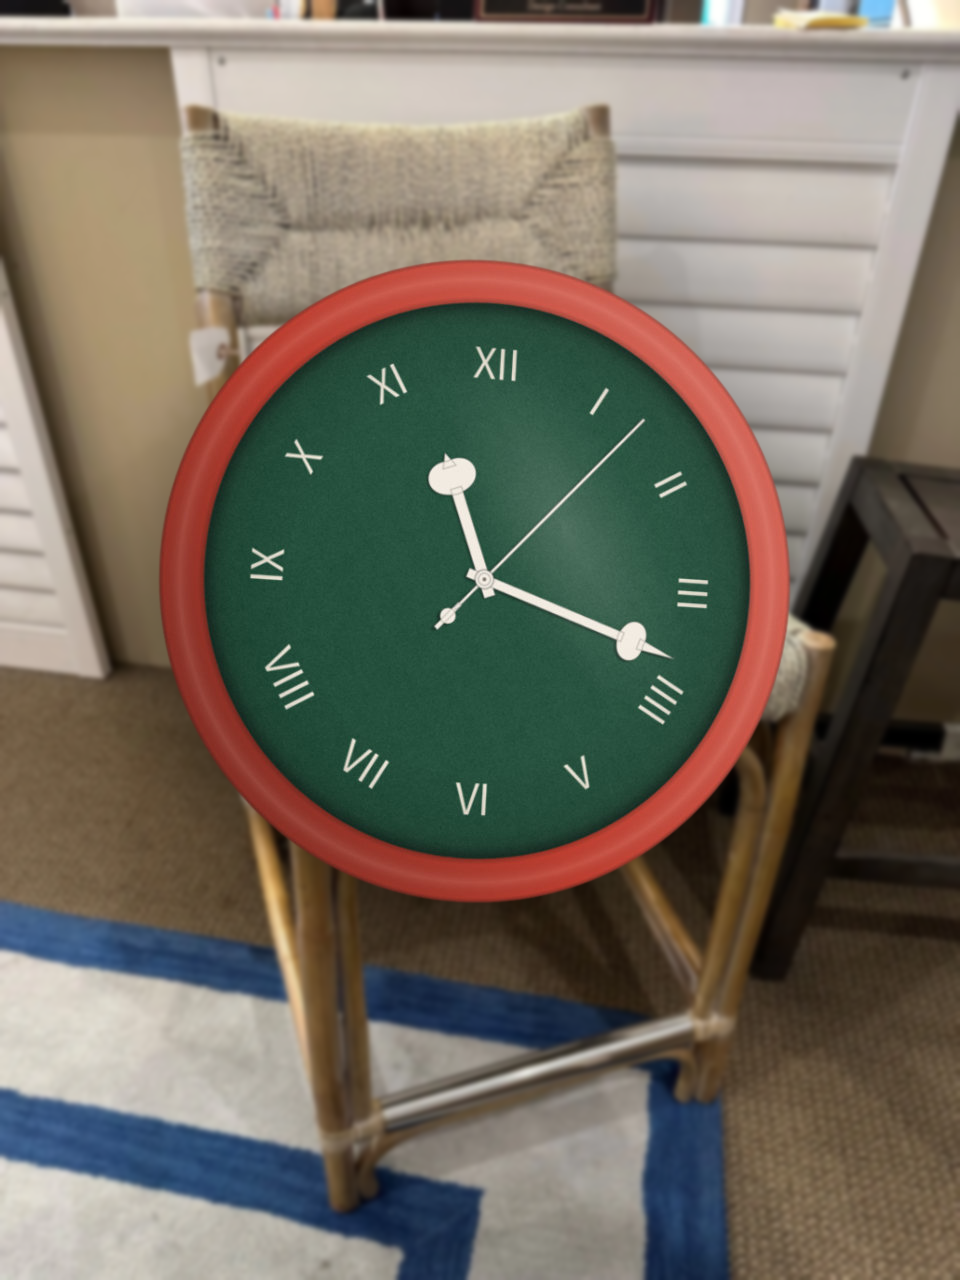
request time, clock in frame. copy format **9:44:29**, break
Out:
**11:18:07**
